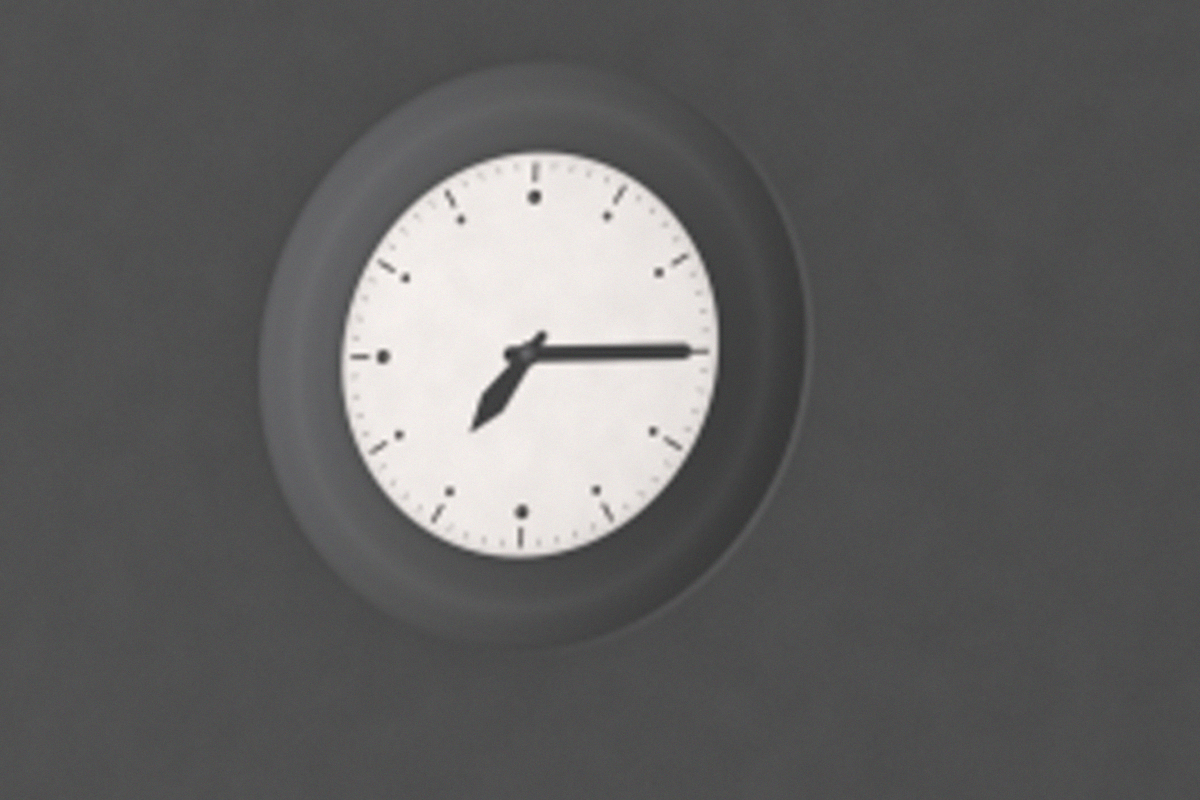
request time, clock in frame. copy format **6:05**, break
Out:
**7:15**
